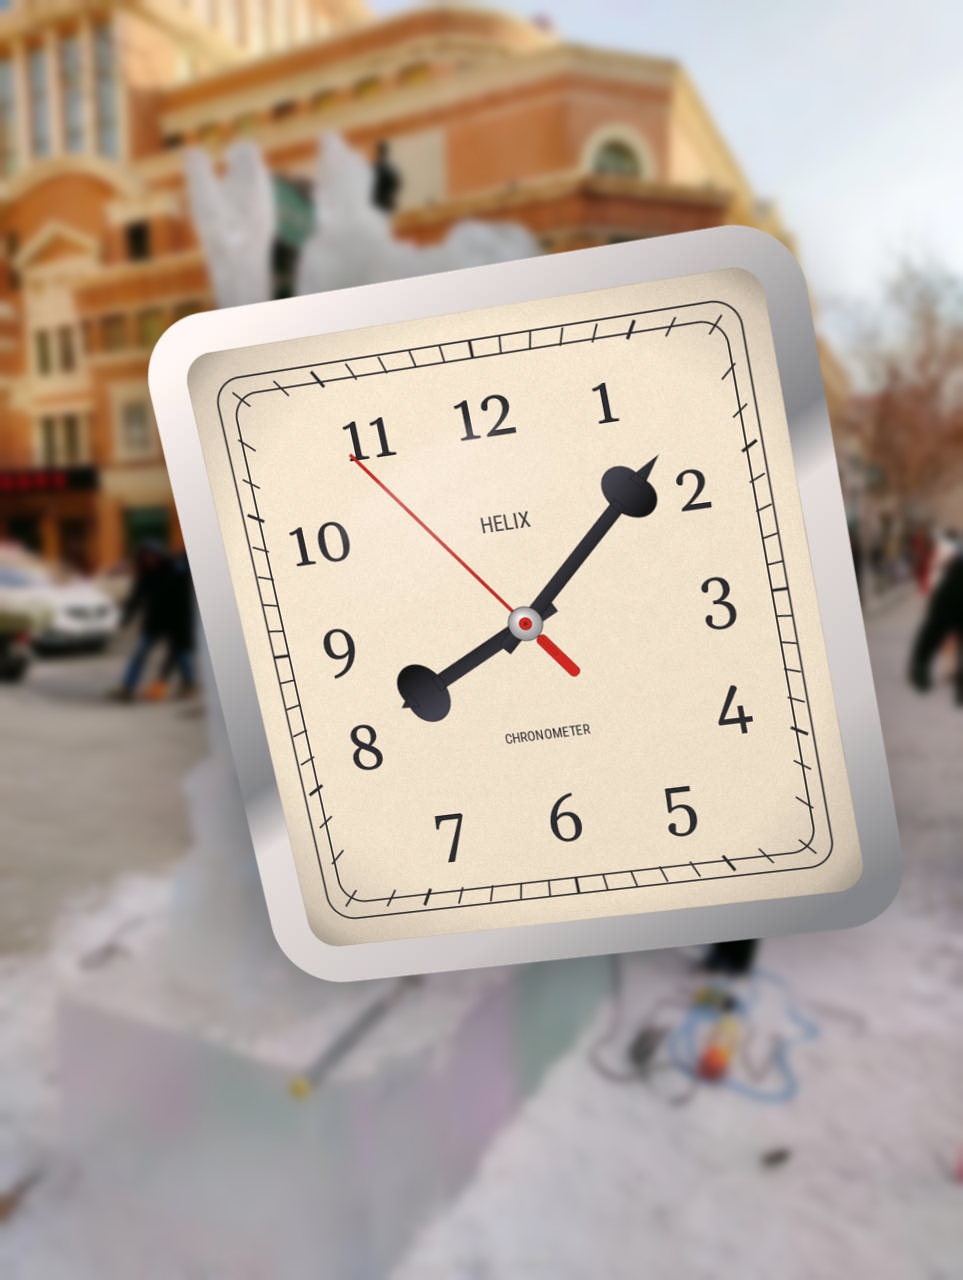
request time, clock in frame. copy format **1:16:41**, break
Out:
**8:07:54**
